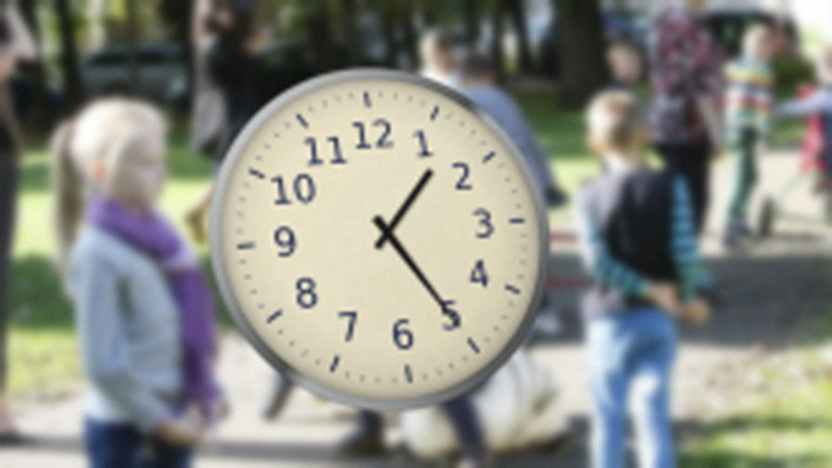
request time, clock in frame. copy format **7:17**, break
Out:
**1:25**
